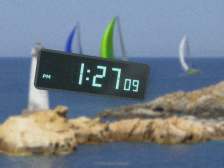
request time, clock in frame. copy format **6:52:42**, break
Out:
**1:27:09**
